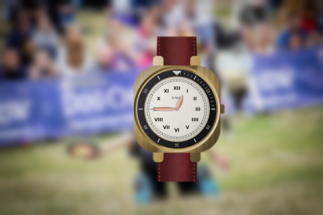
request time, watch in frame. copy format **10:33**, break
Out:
**12:45**
